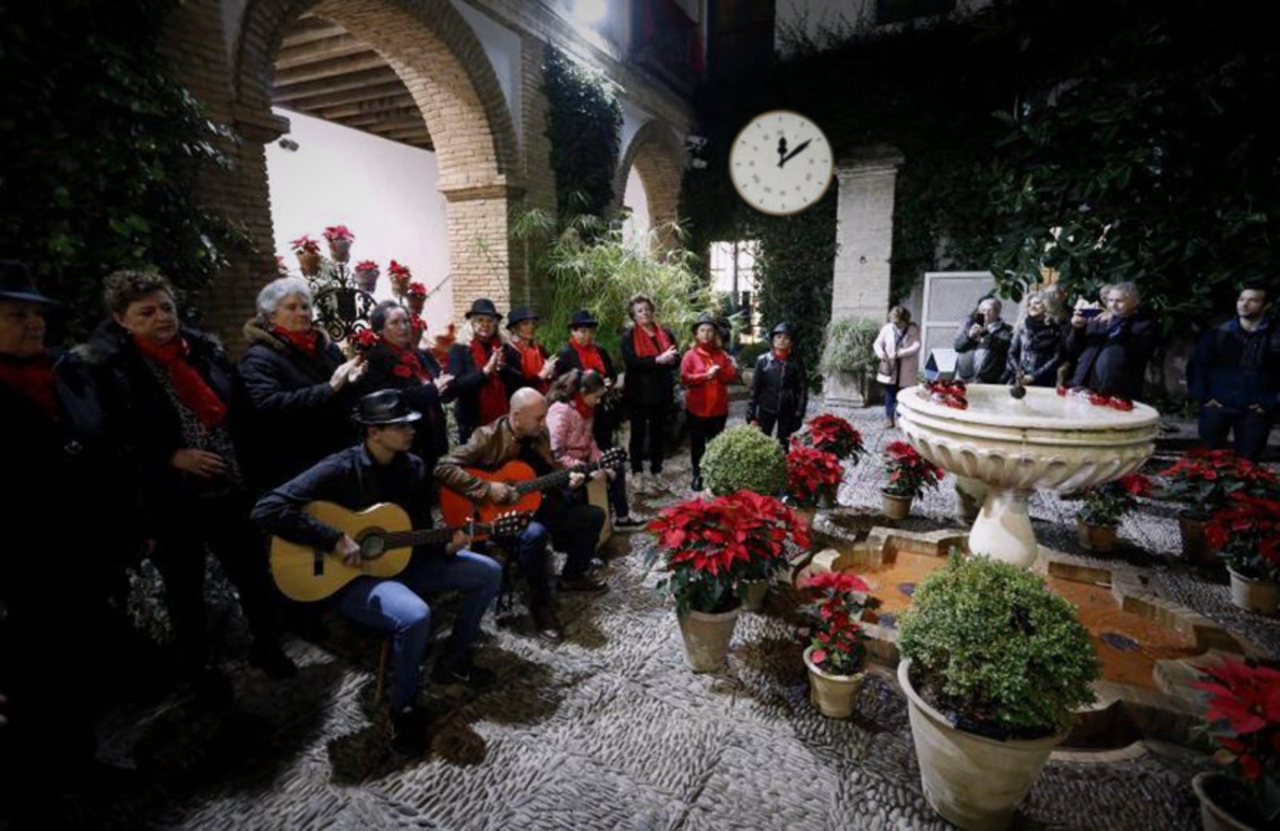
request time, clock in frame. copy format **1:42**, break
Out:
**12:09**
